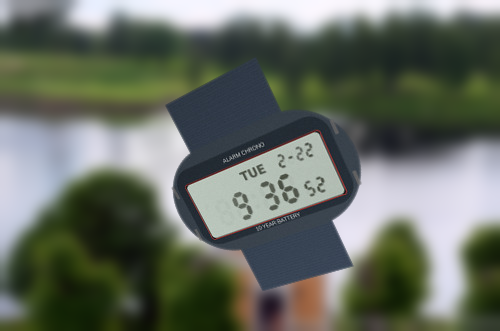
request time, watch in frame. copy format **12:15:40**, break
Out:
**9:36:52**
